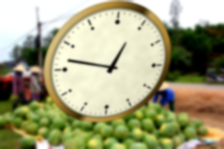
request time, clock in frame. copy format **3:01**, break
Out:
**12:47**
